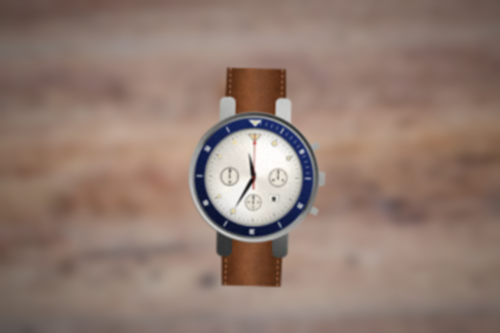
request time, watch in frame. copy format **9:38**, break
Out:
**11:35**
